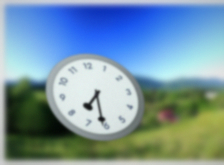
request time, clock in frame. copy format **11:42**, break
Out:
**7:31**
